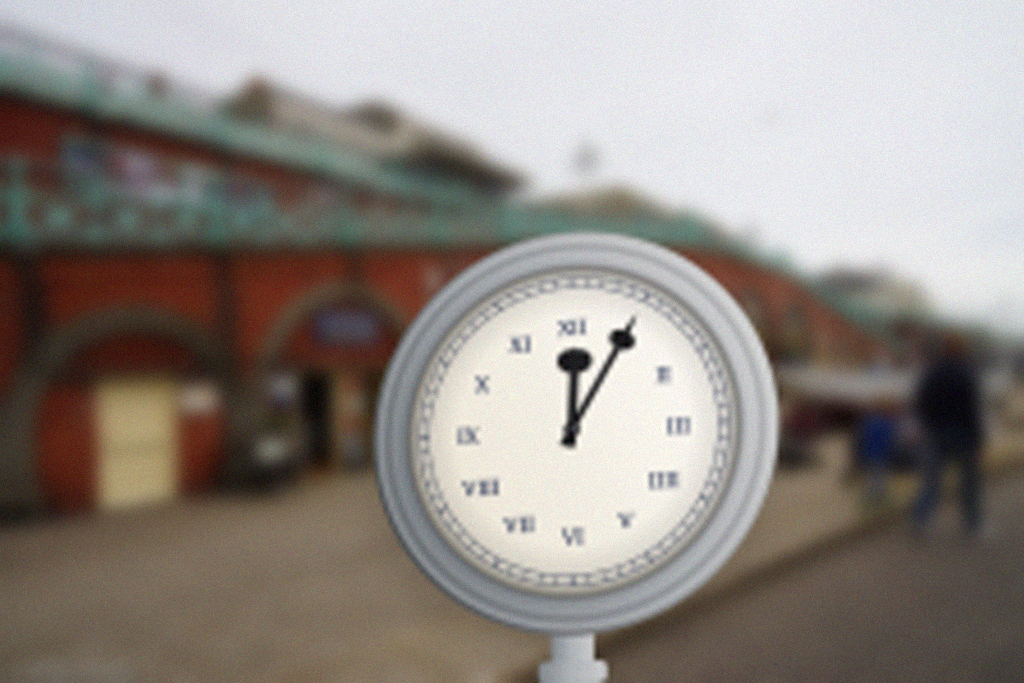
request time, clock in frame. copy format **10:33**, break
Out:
**12:05**
